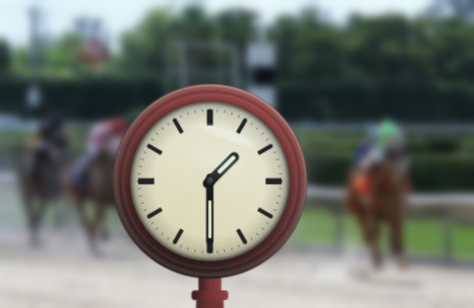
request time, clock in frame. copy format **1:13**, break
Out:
**1:30**
